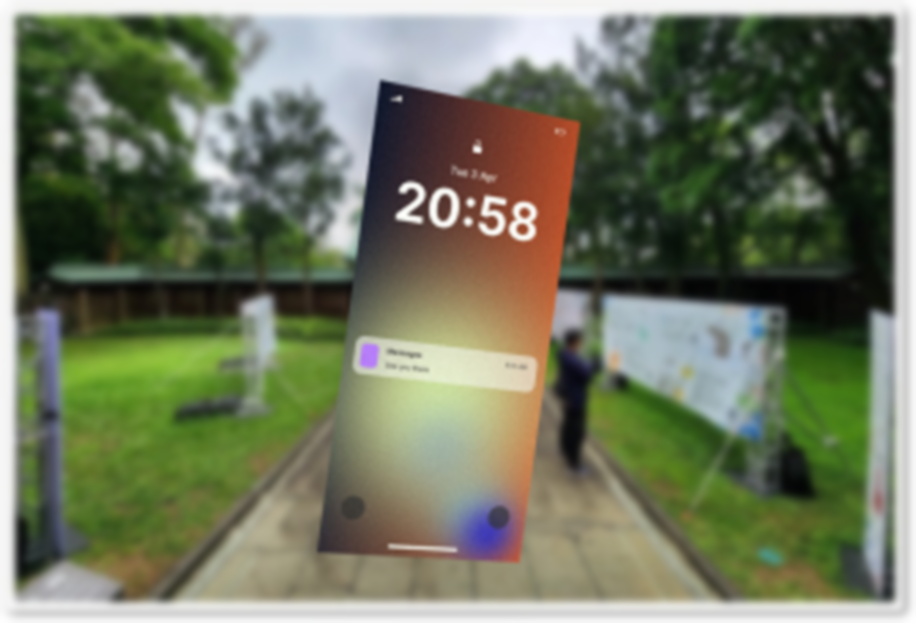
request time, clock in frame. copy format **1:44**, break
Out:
**20:58**
